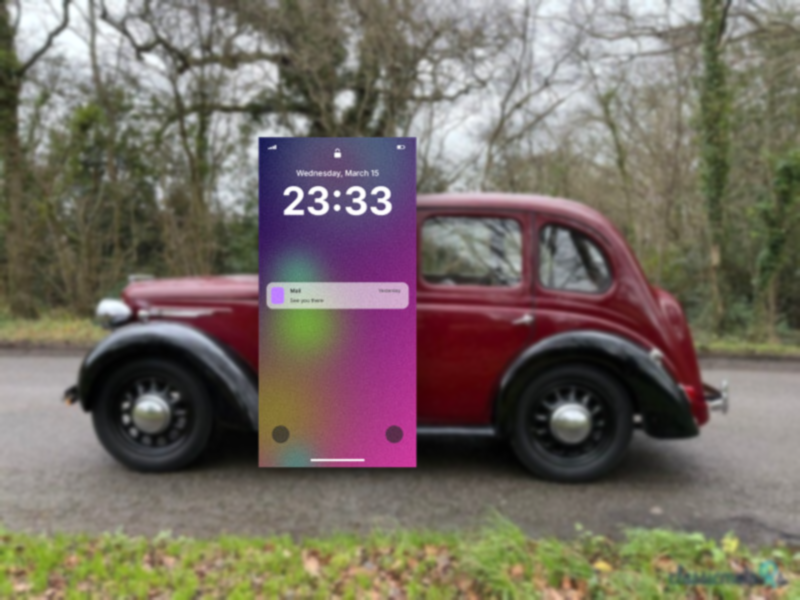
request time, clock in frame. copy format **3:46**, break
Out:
**23:33**
